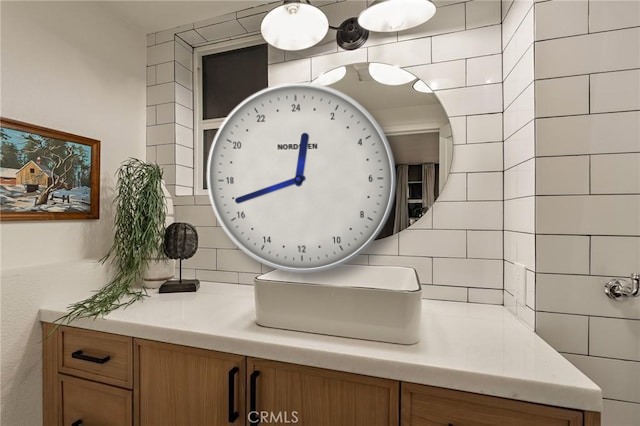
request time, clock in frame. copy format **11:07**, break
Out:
**0:42**
